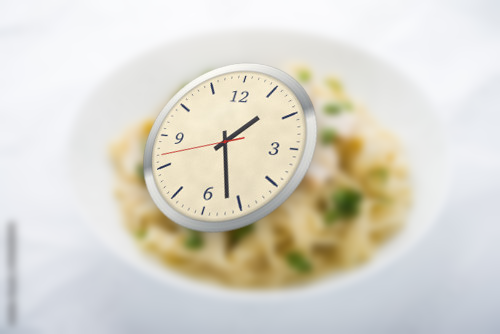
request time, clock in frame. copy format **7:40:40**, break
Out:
**1:26:42**
